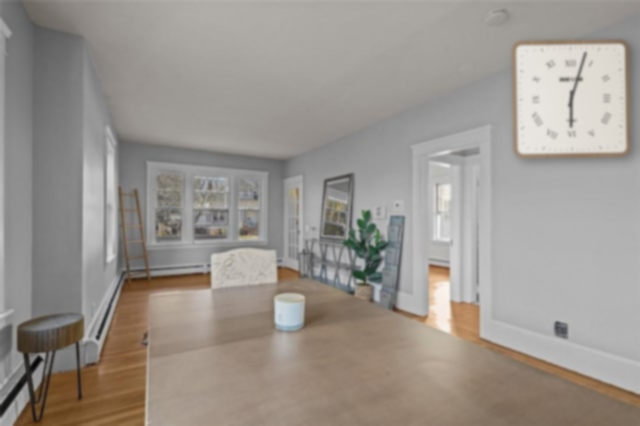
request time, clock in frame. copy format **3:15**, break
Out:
**6:03**
